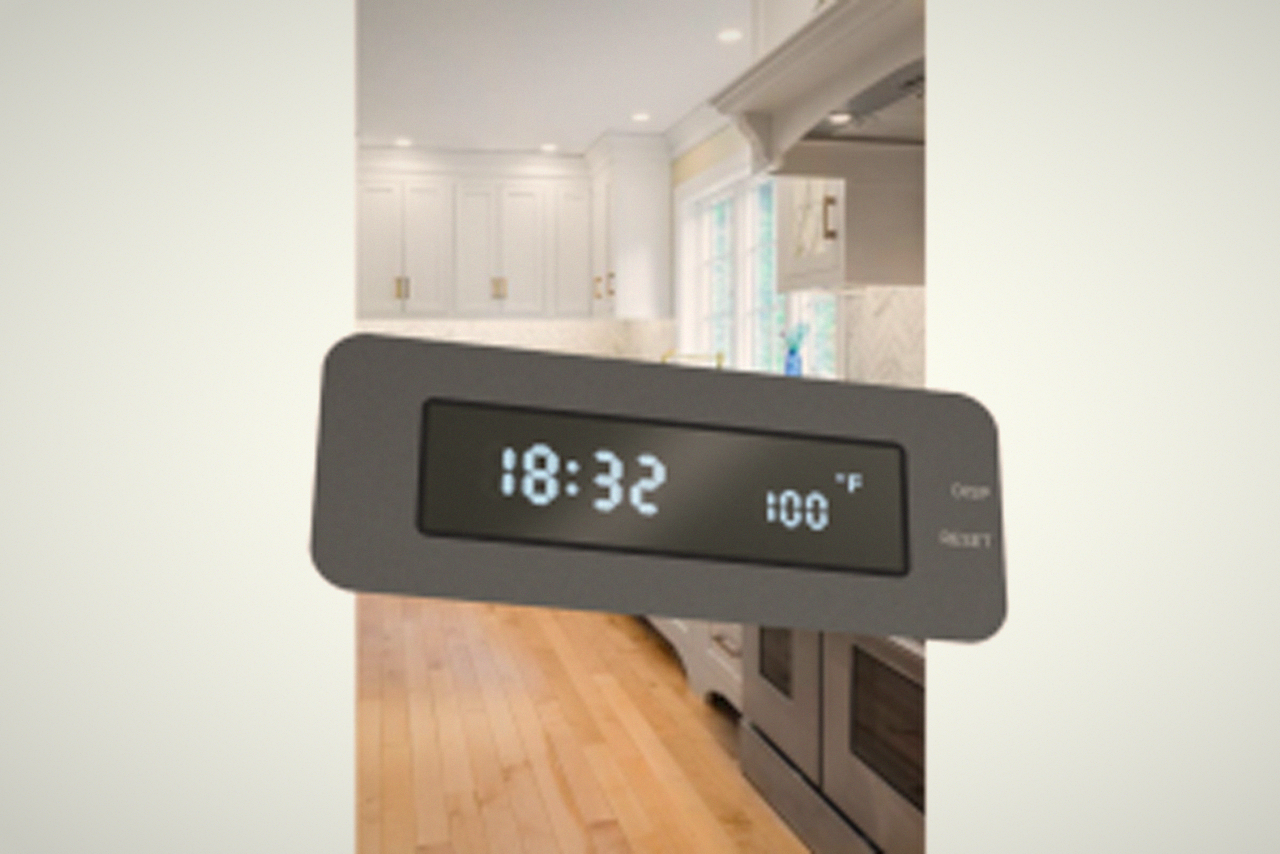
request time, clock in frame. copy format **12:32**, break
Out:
**18:32**
